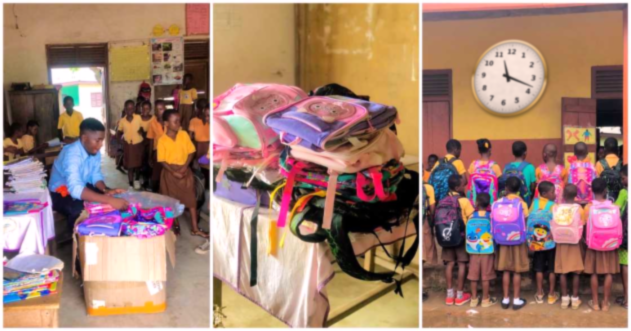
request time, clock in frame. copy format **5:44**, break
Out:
**11:18**
